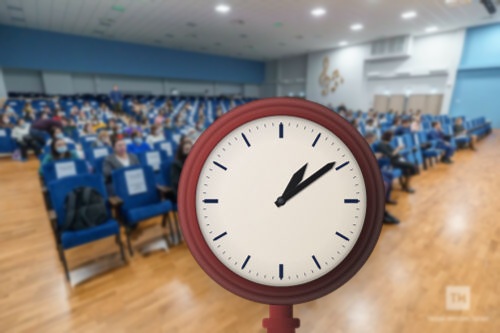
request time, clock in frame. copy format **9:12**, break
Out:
**1:09**
